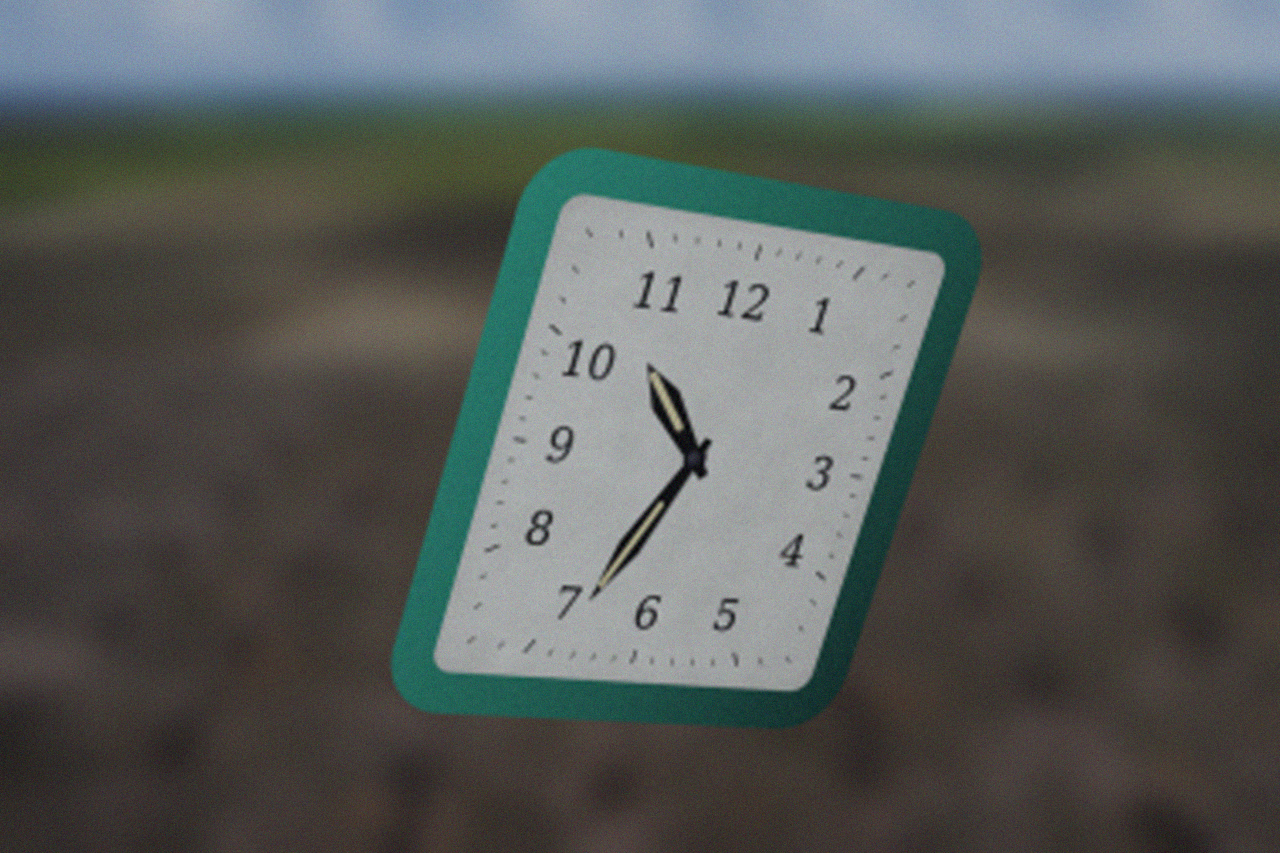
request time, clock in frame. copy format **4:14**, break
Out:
**10:34**
